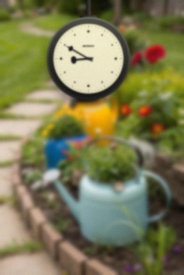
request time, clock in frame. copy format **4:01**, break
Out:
**8:50**
